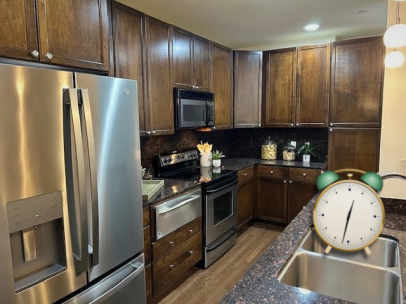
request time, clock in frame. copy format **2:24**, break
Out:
**12:32**
